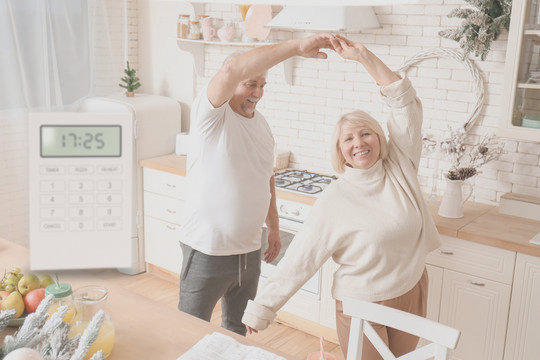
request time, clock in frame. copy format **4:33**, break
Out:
**17:25**
